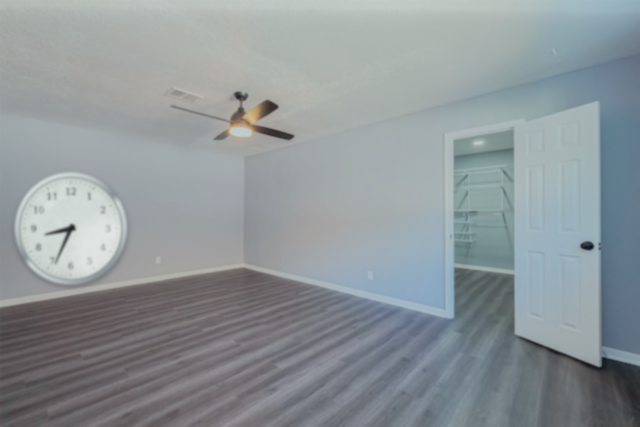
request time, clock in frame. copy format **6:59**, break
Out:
**8:34**
